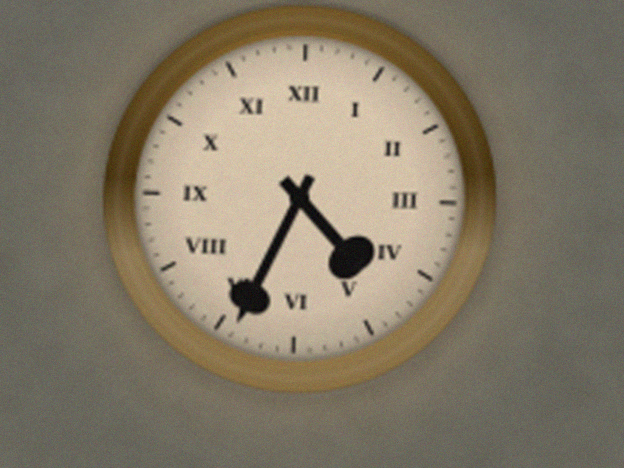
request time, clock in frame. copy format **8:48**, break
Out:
**4:34**
